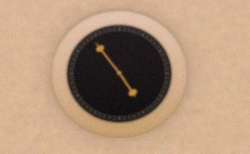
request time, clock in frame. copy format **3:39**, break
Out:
**4:54**
